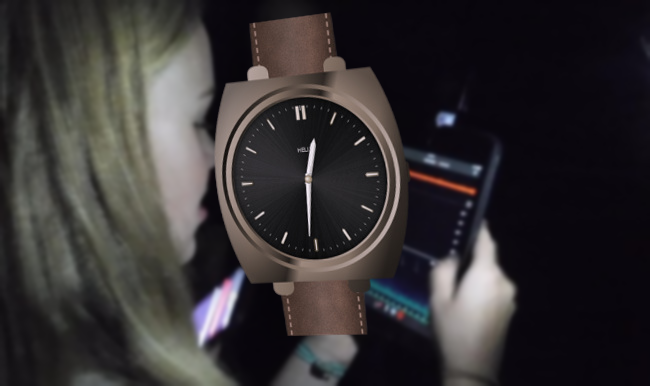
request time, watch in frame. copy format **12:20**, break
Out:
**12:31**
